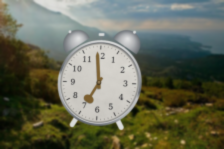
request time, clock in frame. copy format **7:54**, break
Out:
**6:59**
